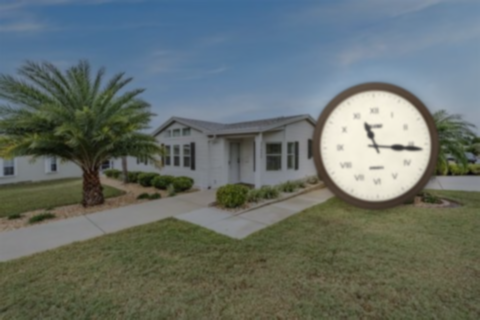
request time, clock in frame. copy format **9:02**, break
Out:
**11:16**
